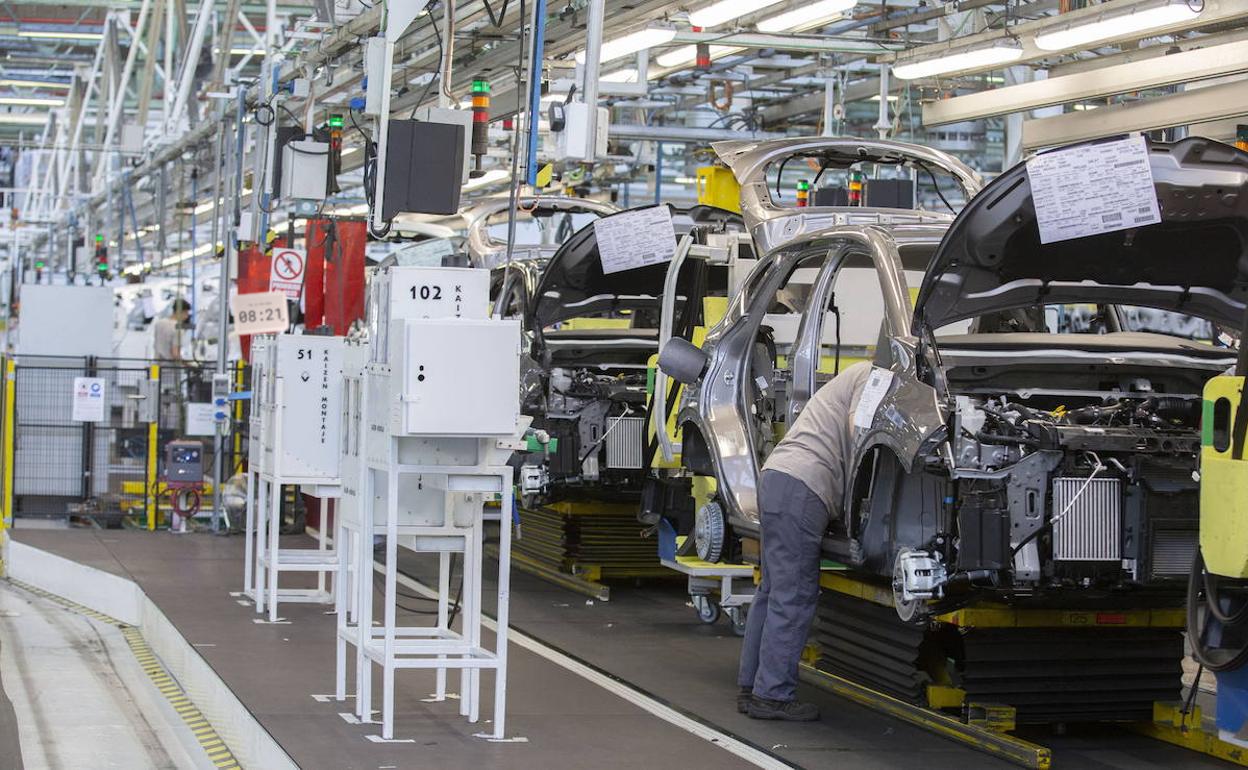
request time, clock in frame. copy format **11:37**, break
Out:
**8:21**
